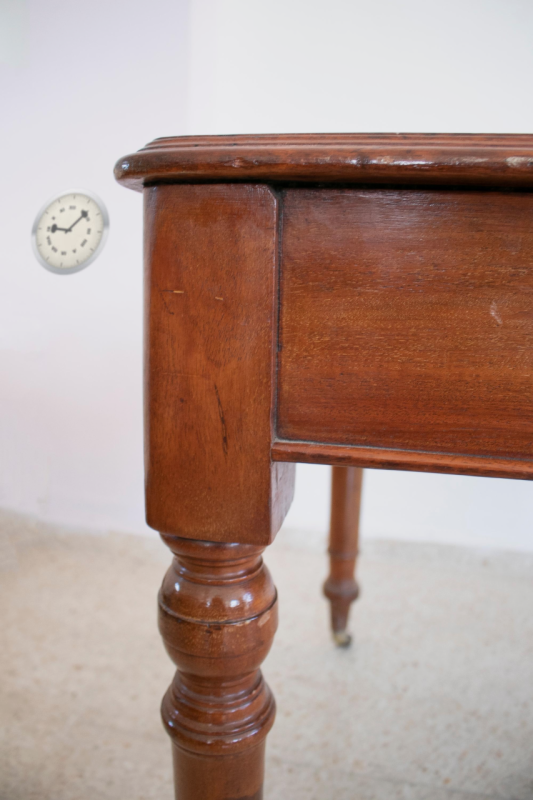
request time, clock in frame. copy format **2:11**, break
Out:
**9:07**
